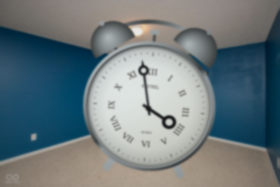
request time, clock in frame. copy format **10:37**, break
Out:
**3:58**
